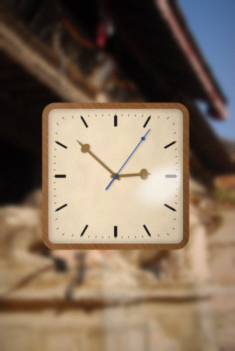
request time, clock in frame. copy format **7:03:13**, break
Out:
**2:52:06**
